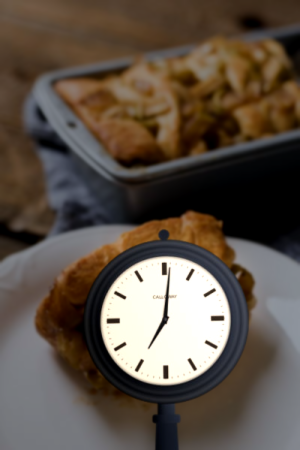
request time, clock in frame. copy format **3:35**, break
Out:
**7:01**
